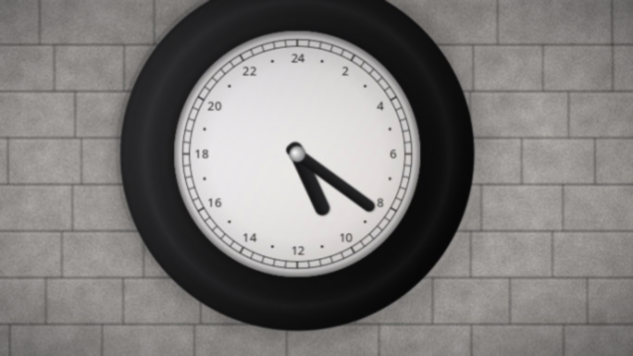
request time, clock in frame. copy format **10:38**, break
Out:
**10:21**
